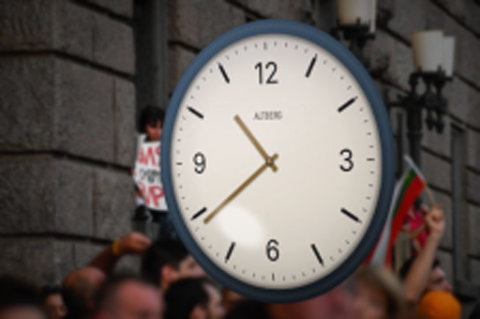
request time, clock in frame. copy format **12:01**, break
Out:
**10:39**
